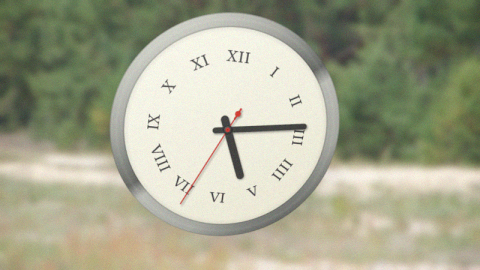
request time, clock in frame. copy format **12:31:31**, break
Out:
**5:13:34**
